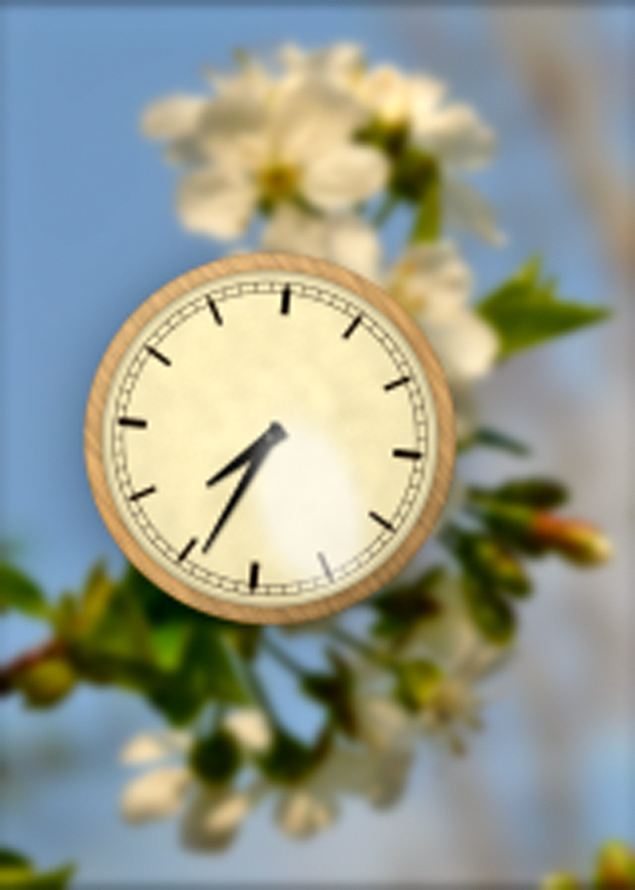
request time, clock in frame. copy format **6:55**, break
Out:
**7:34**
